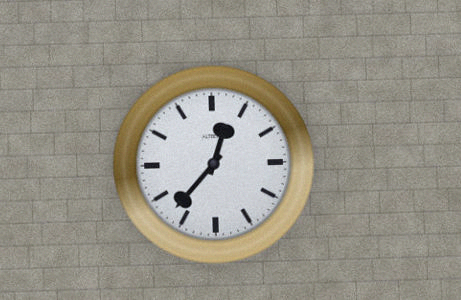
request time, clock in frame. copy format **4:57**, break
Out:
**12:37**
